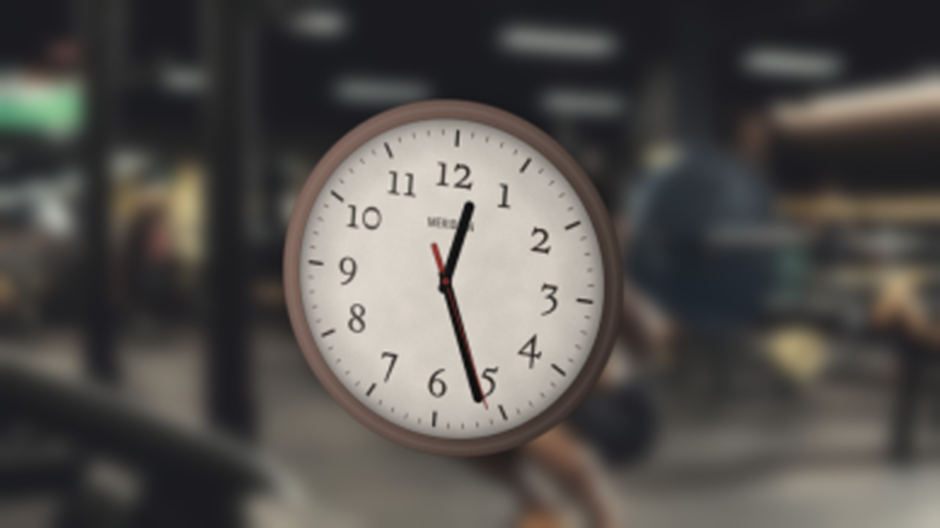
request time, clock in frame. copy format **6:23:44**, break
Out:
**12:26:26**
